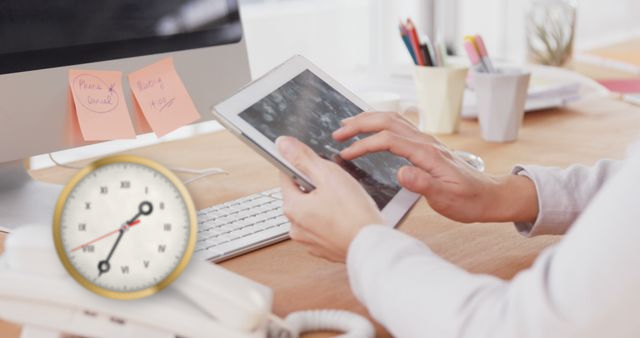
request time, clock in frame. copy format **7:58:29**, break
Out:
**1:34:41**
